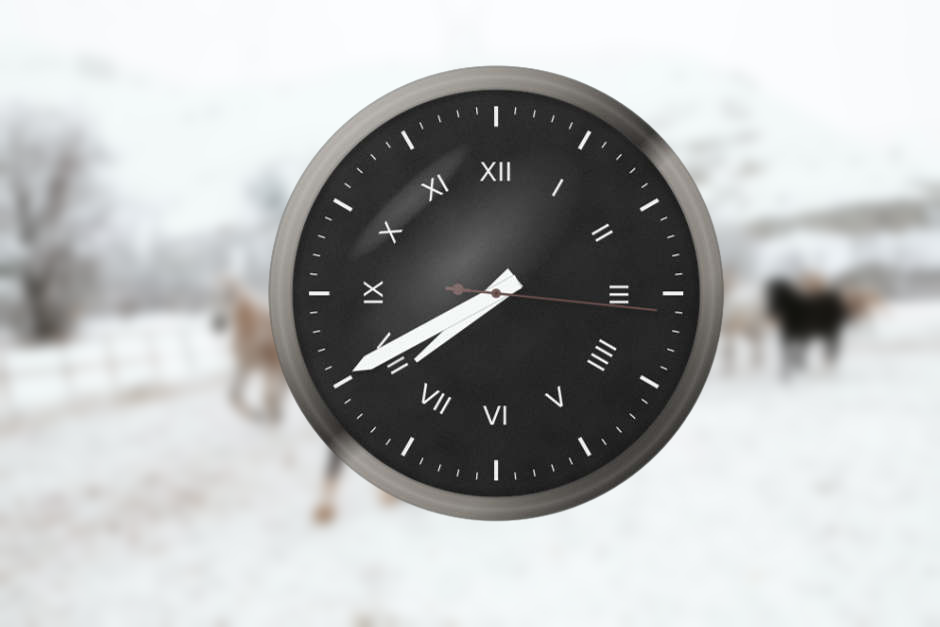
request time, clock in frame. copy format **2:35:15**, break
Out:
**7:40:16**
